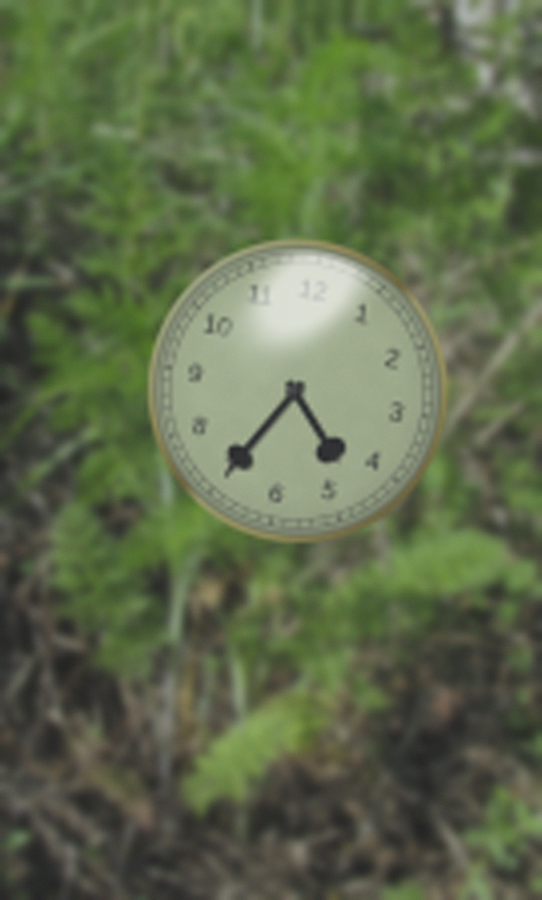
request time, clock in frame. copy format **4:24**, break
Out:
**4:35**
